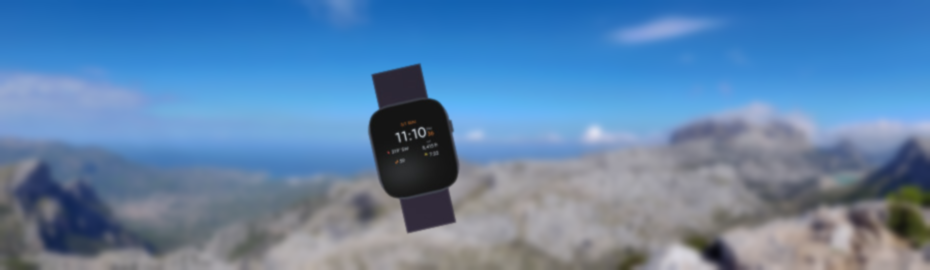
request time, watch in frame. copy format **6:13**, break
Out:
**11:10**
